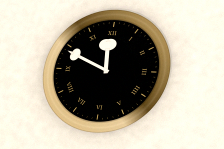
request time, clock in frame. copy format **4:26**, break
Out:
**11:49**
